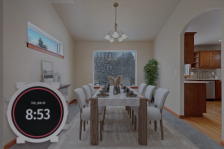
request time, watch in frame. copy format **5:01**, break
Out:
**8:53**
